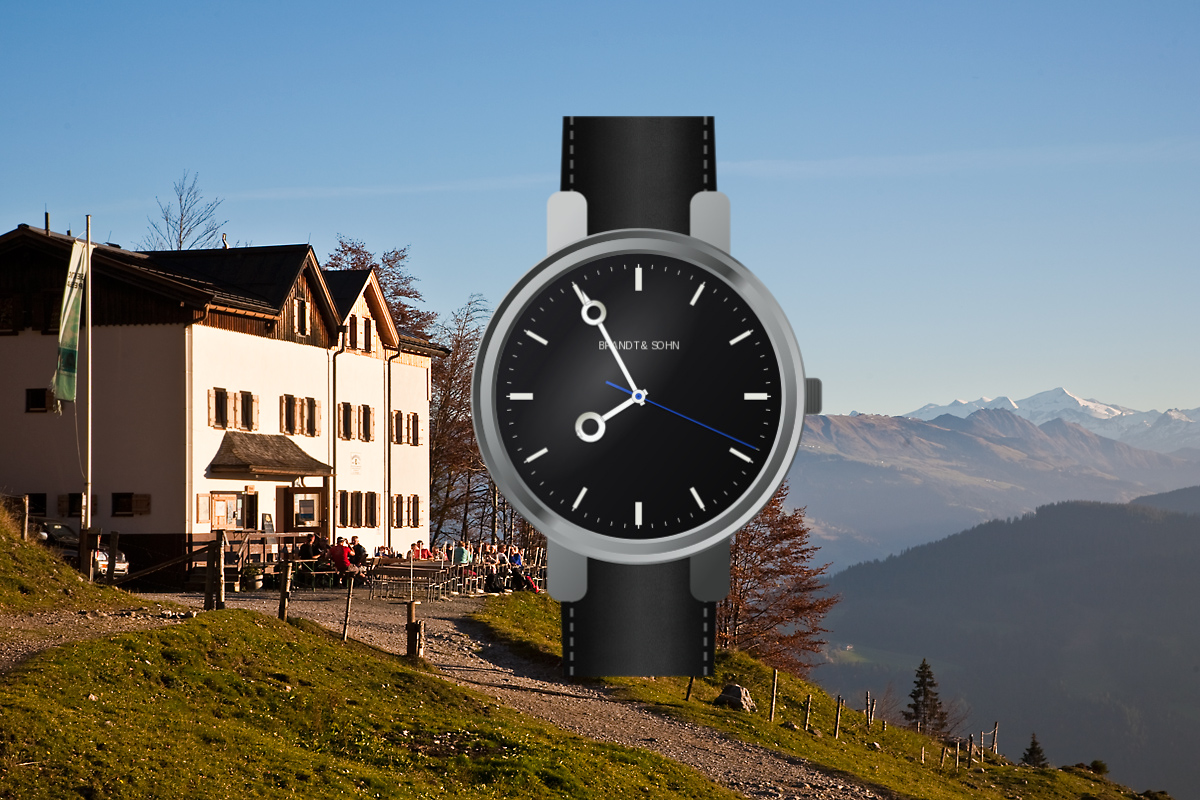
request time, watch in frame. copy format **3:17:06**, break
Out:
**7:55:19**
